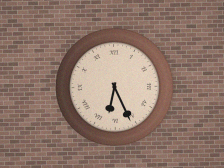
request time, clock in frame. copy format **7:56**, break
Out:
**6:26**
